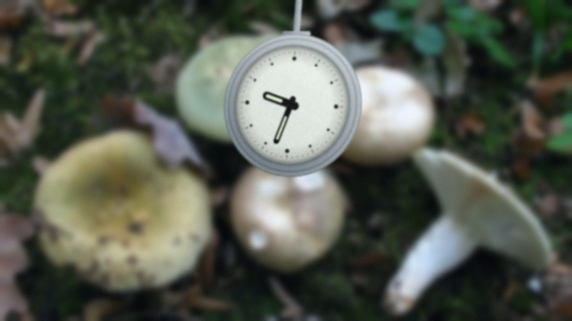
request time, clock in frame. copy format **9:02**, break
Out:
**9:33**
